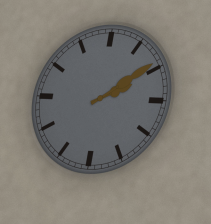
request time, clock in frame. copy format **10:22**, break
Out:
**2:09**
